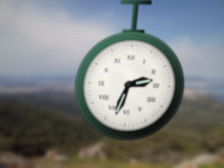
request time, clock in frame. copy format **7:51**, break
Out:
**2:33**
